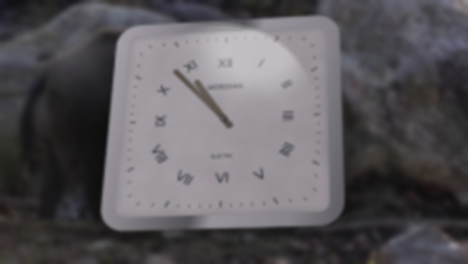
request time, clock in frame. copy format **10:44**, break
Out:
**10:53**
